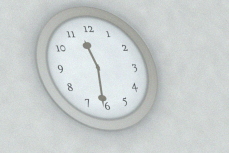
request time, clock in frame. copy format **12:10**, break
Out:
**11:31**
